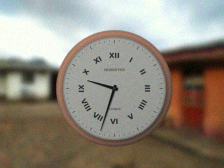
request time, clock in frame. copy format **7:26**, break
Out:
**9:33**
